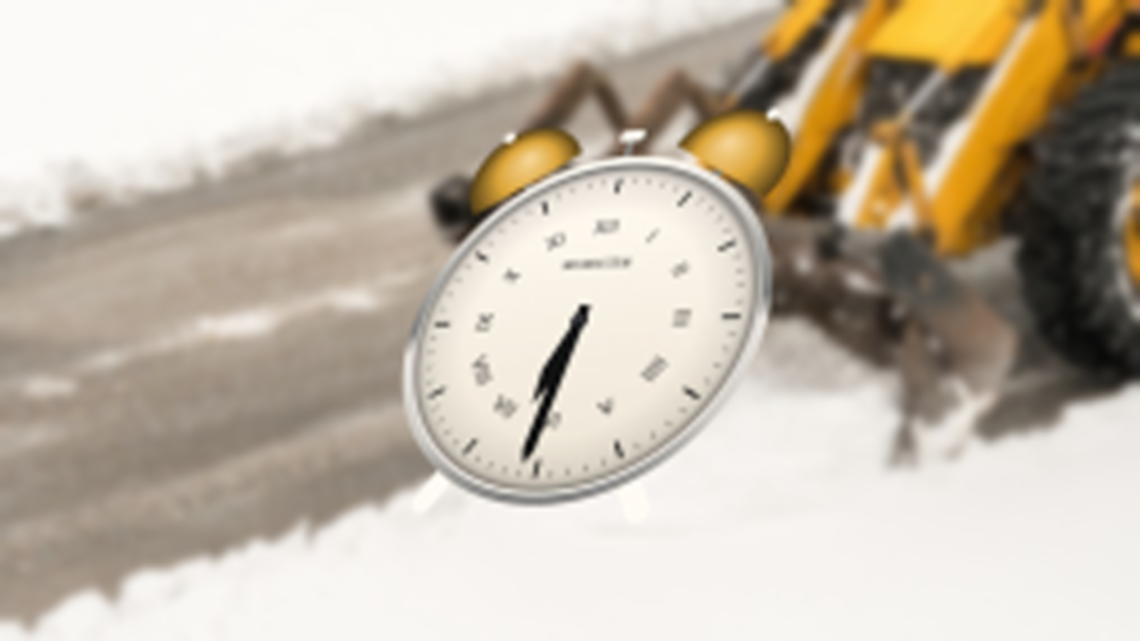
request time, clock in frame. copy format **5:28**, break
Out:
**6:31**
